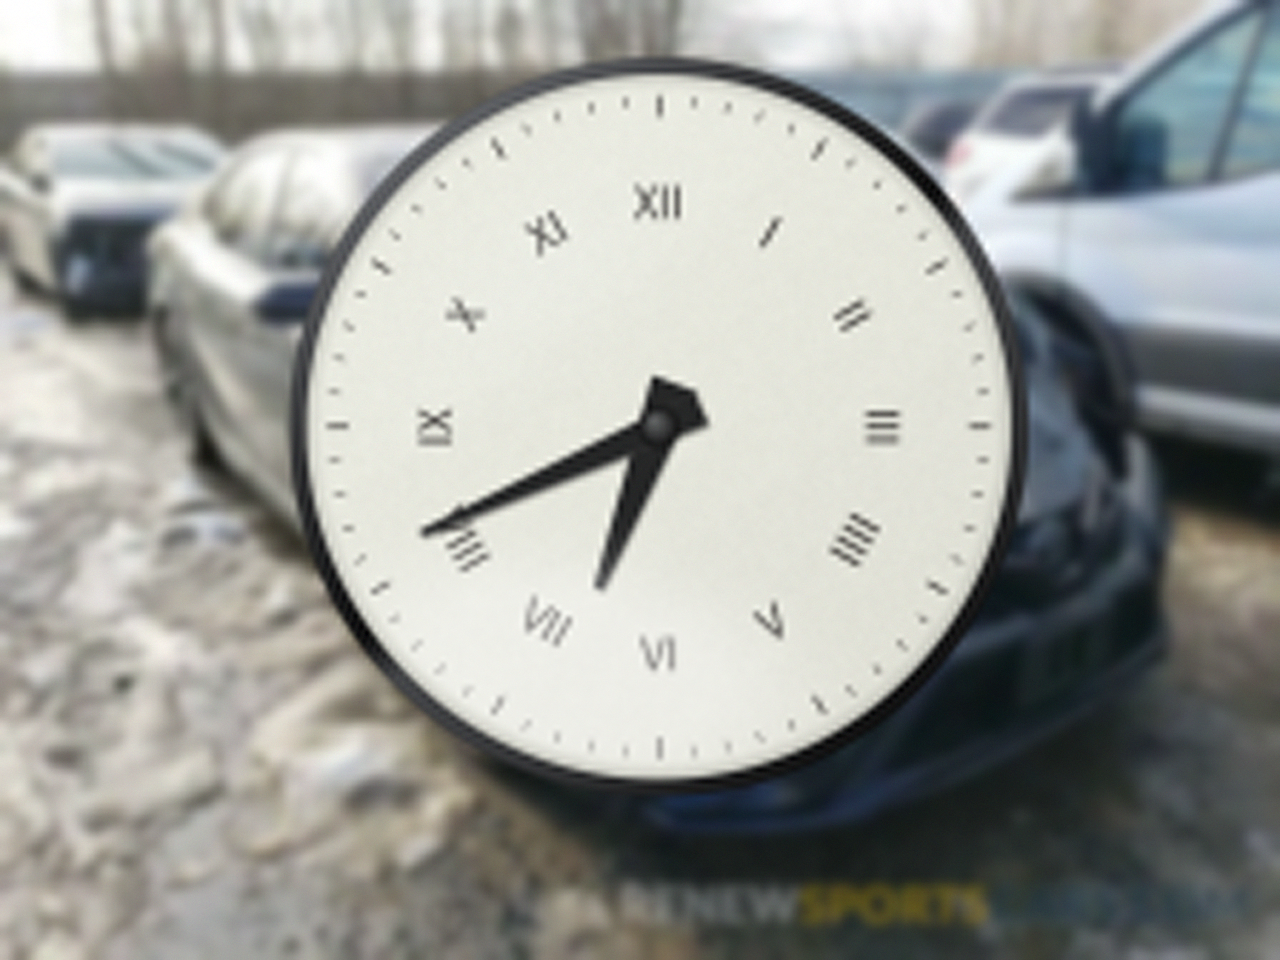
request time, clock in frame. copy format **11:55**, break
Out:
**6:41**
